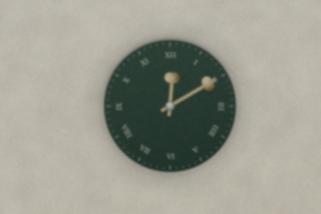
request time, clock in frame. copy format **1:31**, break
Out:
**12:10**
